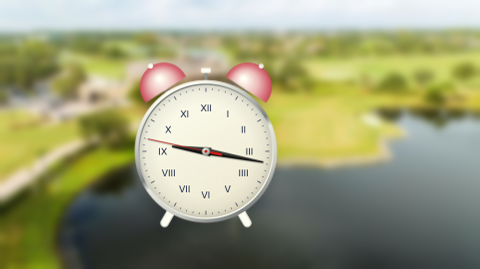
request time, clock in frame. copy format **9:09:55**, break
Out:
**9:16:47**
